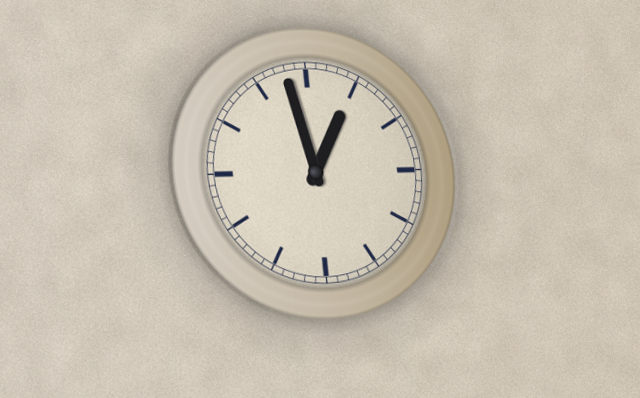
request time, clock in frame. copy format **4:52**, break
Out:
**12:58**
